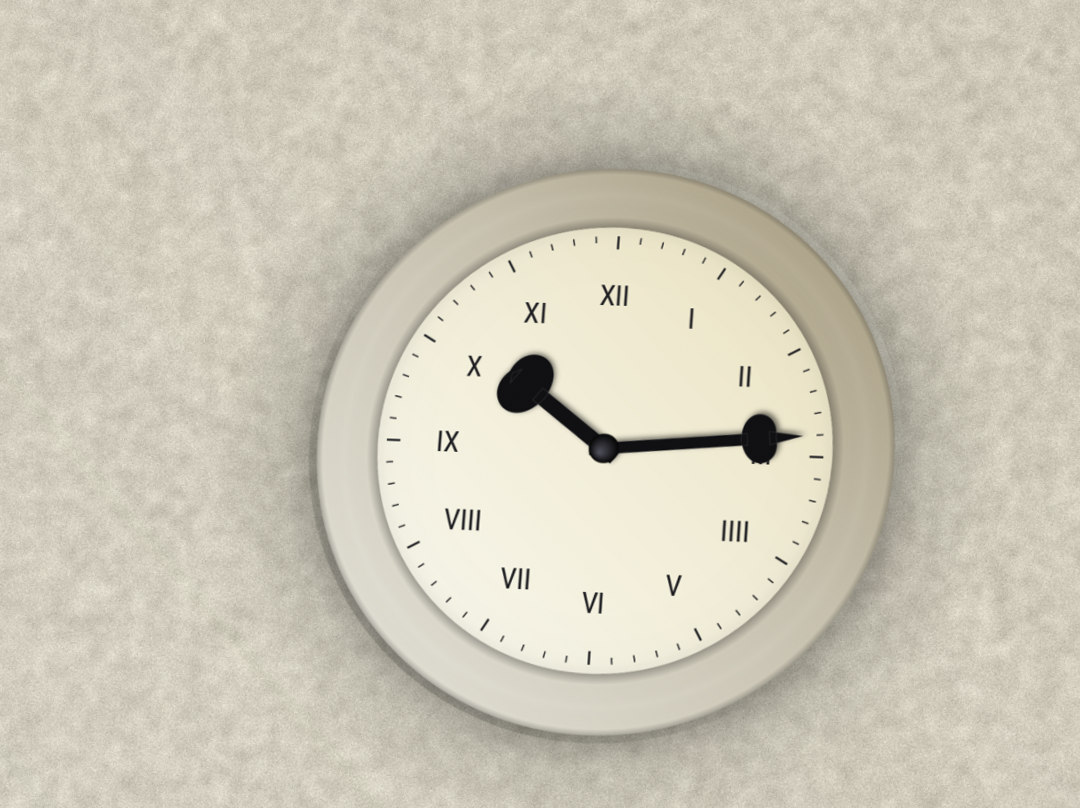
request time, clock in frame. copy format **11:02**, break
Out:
**10:14**
